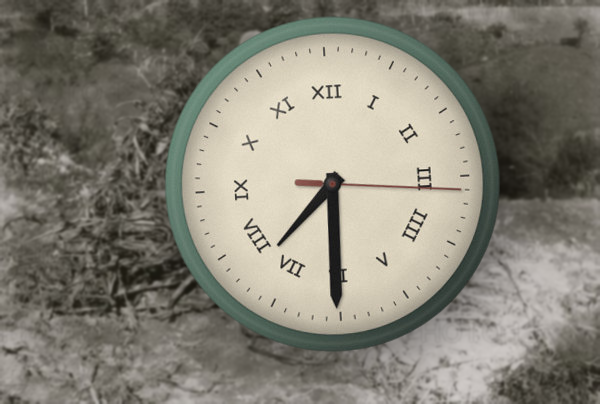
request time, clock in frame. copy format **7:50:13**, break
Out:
**7:30:16**
